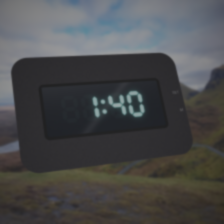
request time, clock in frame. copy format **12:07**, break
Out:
**1:40**
